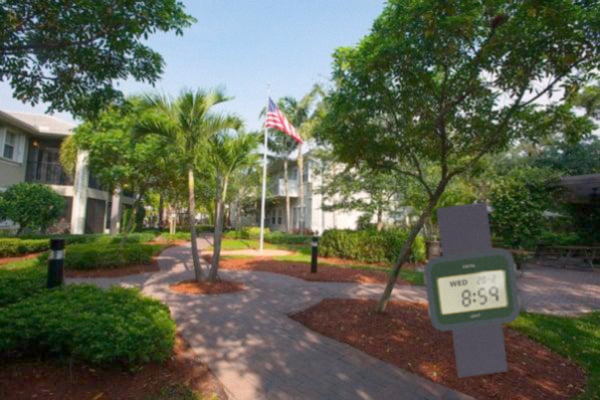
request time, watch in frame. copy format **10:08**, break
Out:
**8:59**
